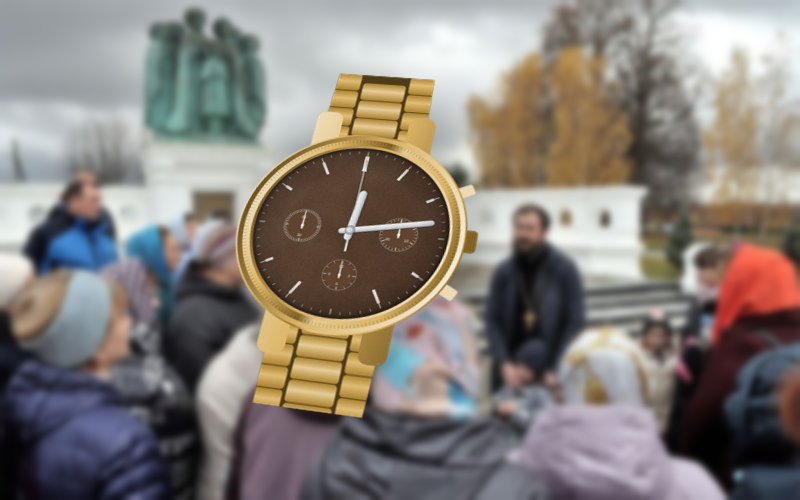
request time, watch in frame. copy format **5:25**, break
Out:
**12:13**
